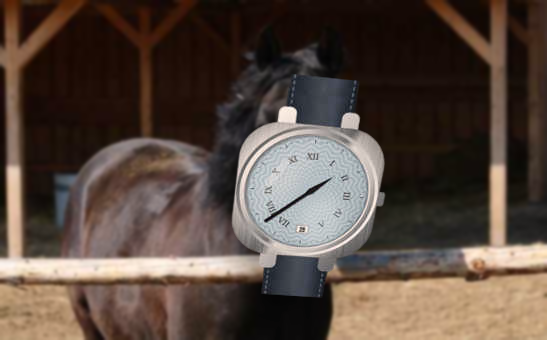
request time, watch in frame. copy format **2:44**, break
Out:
**1:38**
